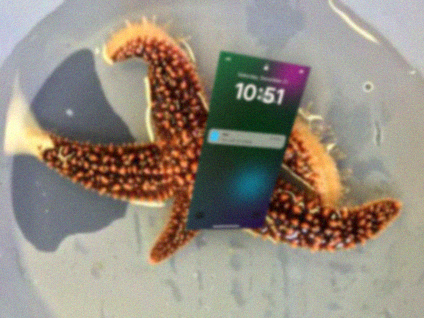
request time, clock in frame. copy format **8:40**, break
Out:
**10:51**
